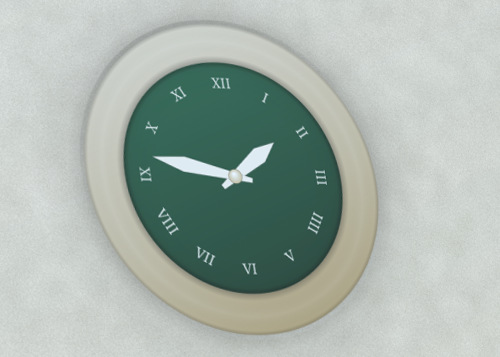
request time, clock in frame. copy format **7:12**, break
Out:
**1:47**
